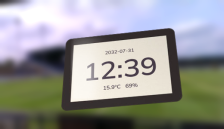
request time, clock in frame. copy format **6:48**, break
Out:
**12:39**
